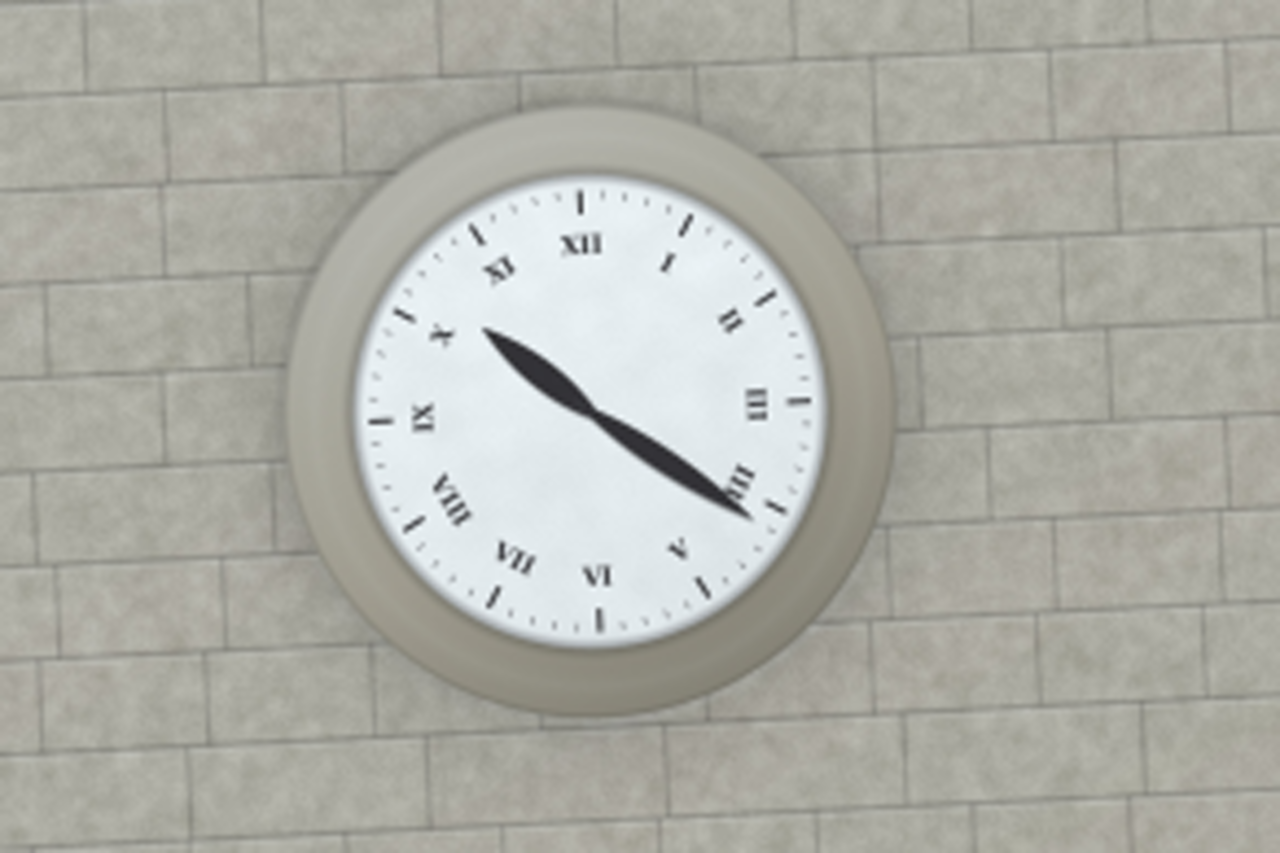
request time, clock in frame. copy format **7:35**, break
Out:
**10:21**
